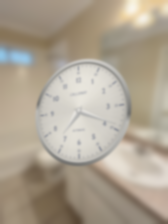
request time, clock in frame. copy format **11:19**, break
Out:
**7:19**
